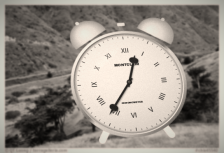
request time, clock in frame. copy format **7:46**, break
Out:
**12:36**
